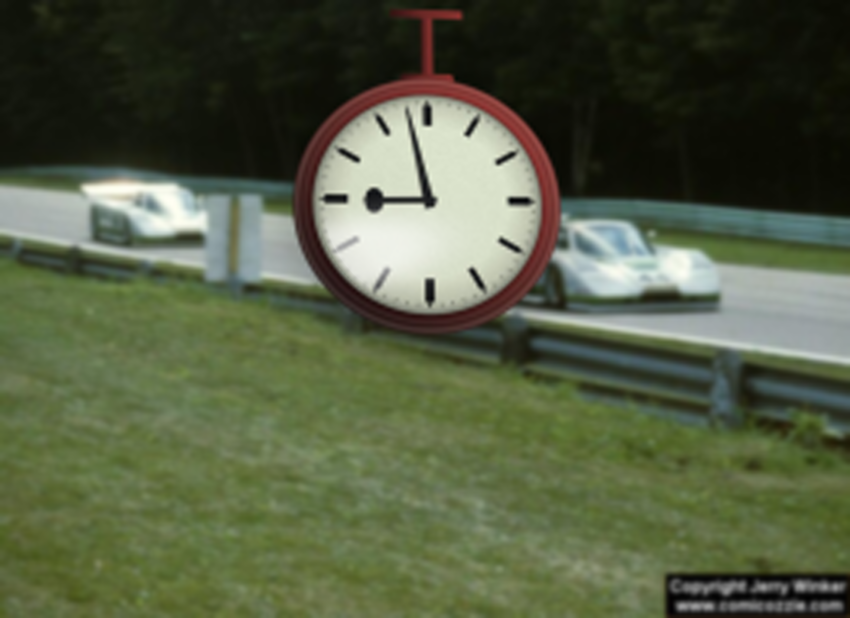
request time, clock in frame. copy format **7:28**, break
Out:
**8:58**
